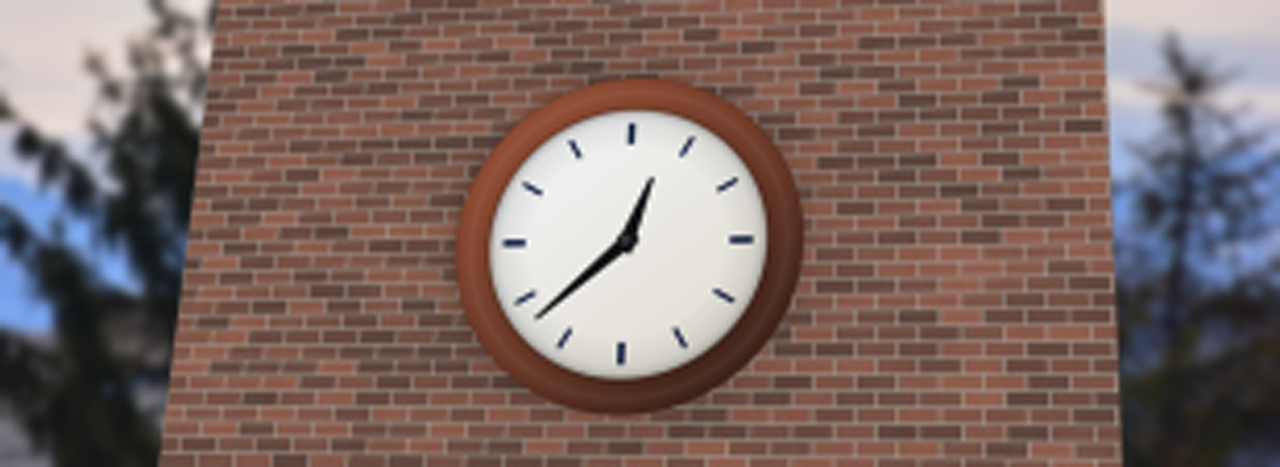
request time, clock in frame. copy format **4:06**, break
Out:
**12:38**
